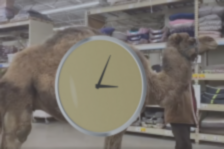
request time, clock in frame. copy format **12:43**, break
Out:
**3:04**
